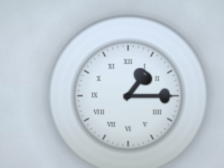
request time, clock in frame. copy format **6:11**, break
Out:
**1:15**
